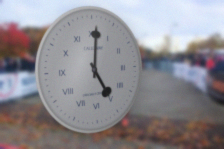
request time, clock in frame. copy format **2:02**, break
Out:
**5:01**
